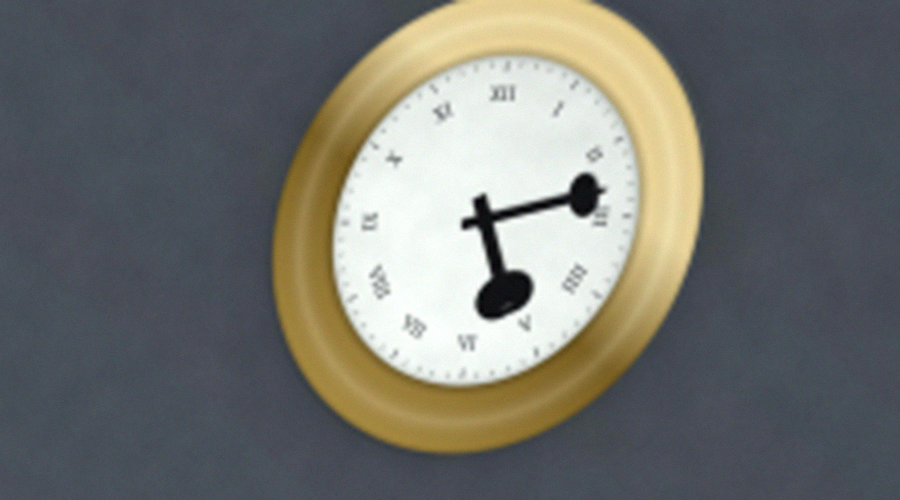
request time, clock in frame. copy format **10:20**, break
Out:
**5:13**
